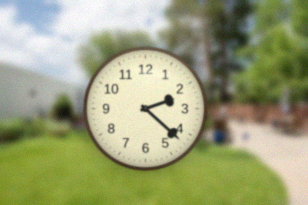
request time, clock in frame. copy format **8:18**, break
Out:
**2:22**
